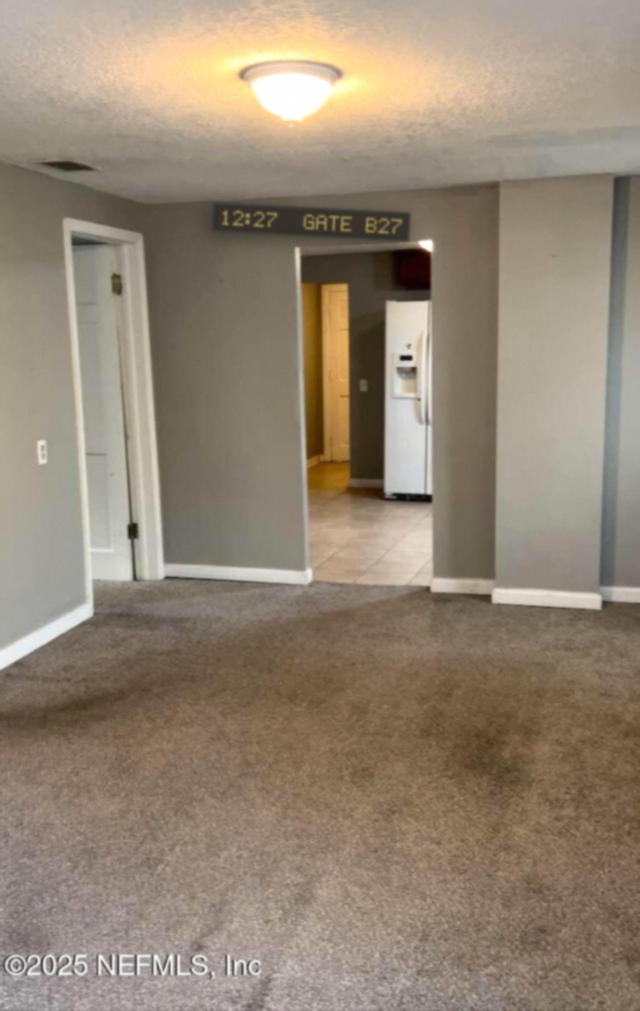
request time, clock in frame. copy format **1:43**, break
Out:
**12:27**
